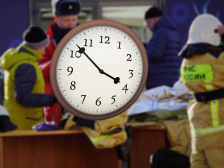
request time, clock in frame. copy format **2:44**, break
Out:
**3:52**
